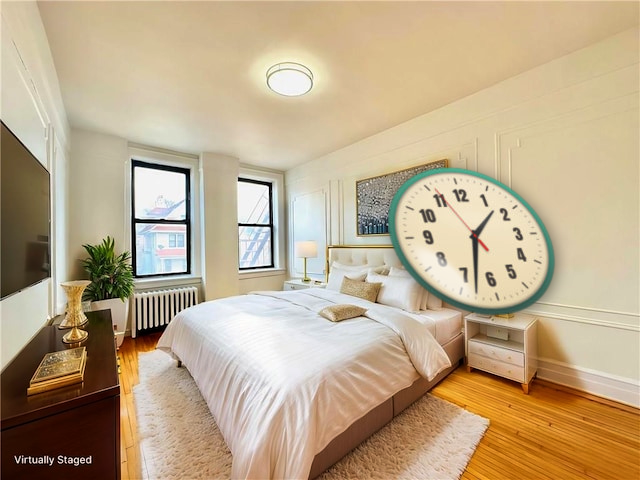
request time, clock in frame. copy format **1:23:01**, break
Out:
**1:32:56**
